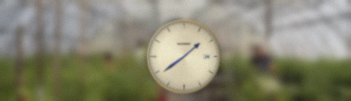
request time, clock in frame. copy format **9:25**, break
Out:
**1:39**
